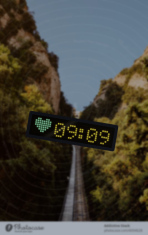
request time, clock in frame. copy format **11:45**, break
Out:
**9:09**
